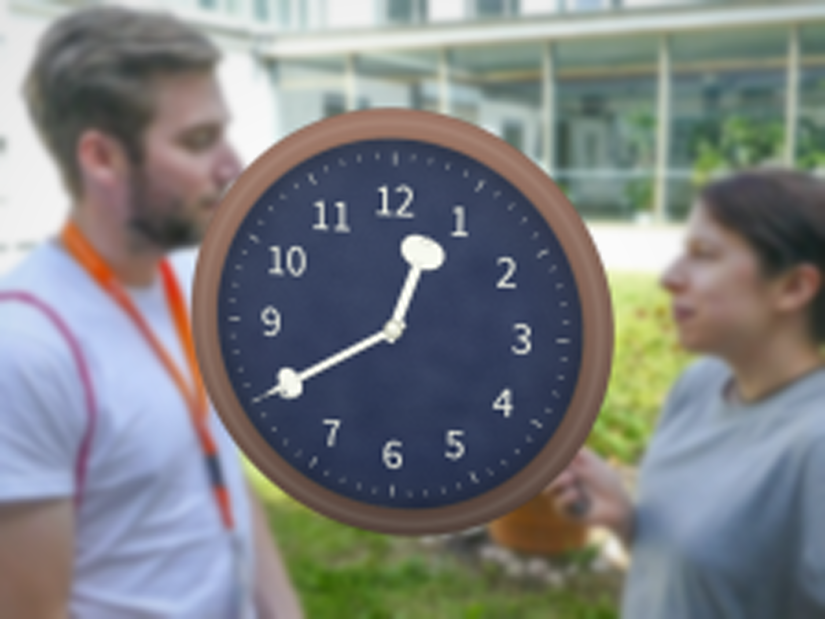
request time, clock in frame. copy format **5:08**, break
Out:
**12:40**
